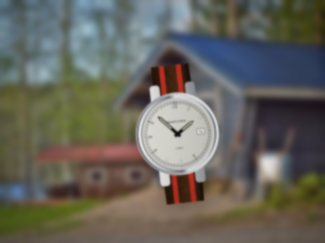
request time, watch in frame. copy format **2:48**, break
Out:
**1:53**
